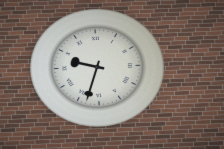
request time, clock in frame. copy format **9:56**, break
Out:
**9:33**
